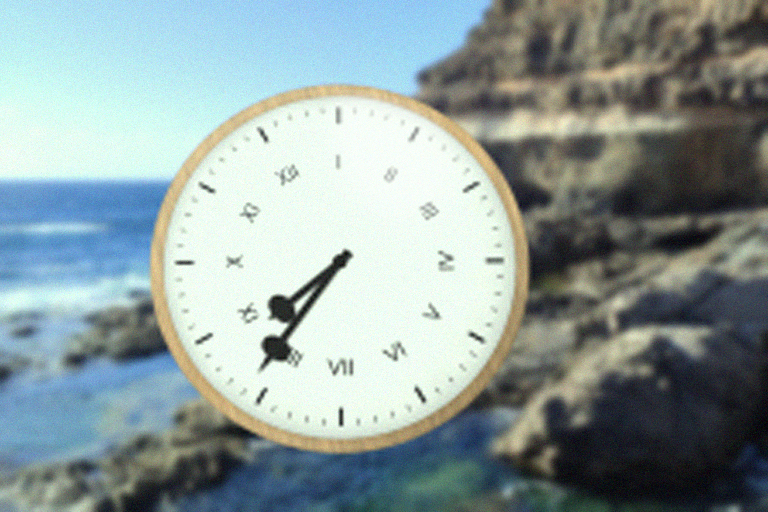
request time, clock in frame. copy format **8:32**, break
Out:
**8:41**
